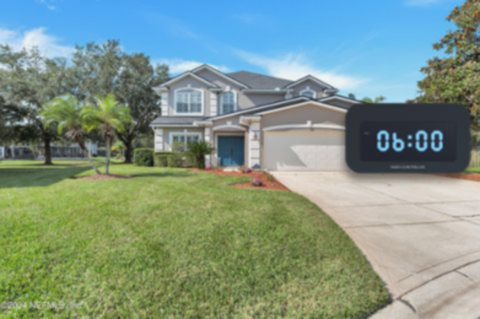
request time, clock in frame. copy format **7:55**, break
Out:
**6:00**
